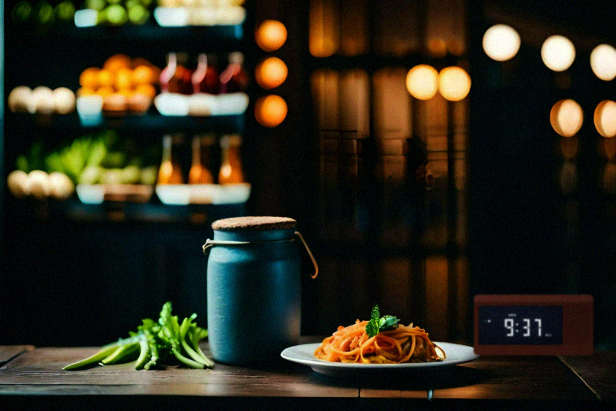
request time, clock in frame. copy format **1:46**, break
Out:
**9:37**
